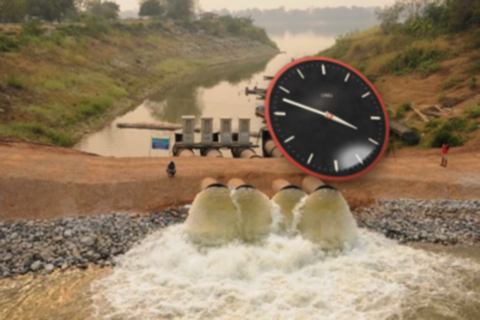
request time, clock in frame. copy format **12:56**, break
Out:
**3:48**
